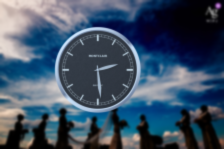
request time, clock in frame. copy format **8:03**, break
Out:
**2:29**
